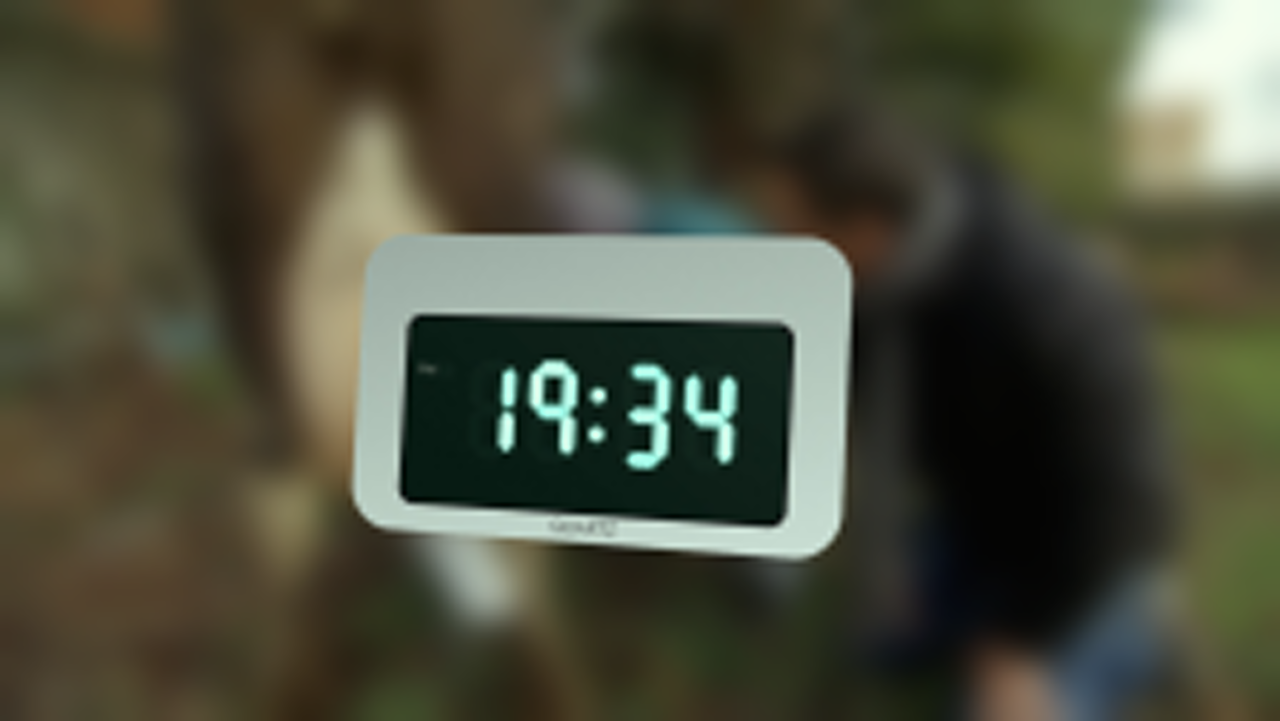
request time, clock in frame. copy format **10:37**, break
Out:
**19:34**
